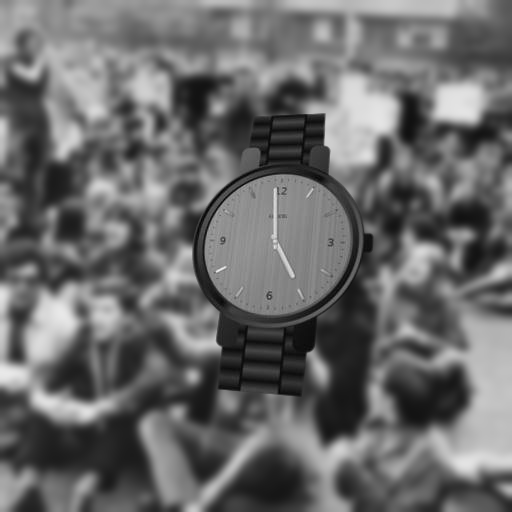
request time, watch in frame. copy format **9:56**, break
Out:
**4:59**
